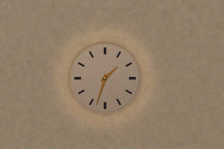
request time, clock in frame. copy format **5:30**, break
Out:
**1:33**
